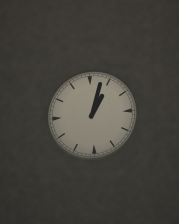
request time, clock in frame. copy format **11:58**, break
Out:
**1:03**
